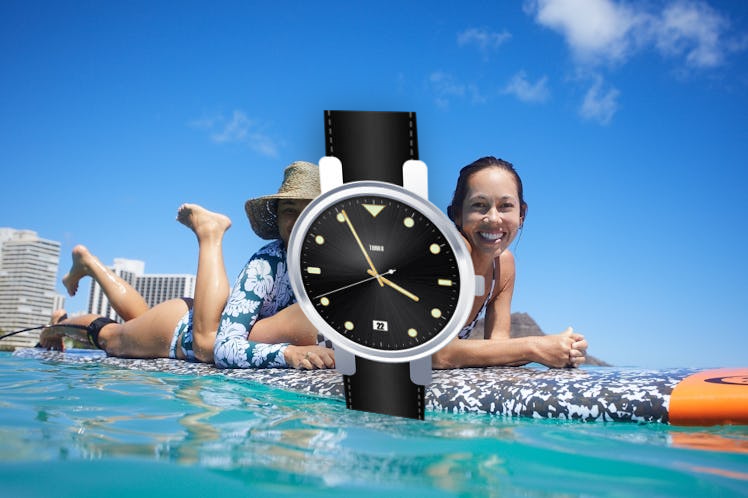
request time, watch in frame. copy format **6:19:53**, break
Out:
**3:55:41**
